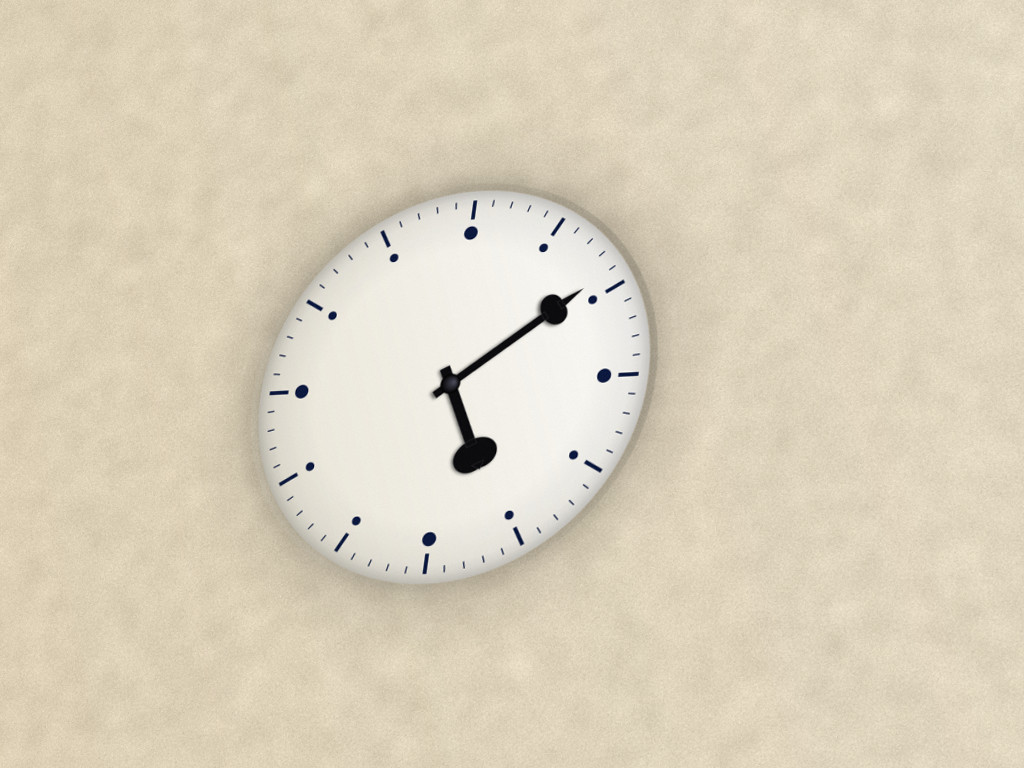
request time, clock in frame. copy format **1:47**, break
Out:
**5:09**
